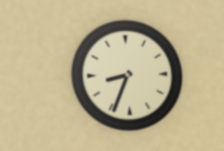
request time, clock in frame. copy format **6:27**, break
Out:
**8:34**
